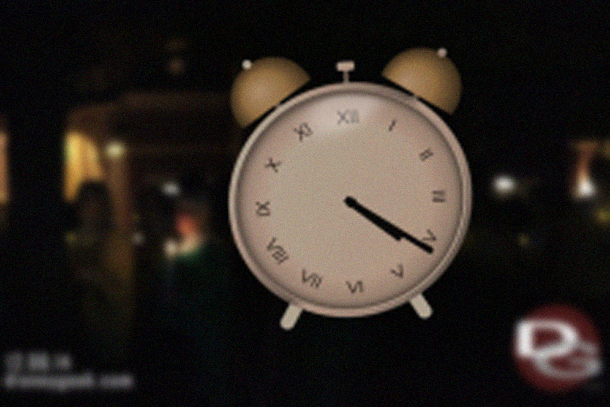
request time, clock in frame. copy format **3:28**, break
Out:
**4:21**
